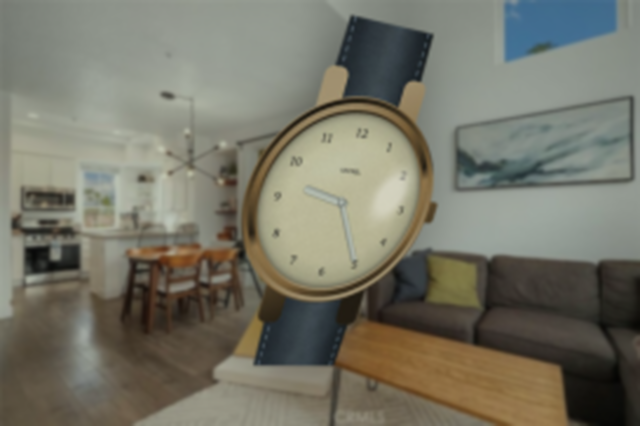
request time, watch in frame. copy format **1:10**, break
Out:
**9:25**
